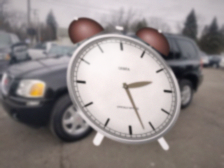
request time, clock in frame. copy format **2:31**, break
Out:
**2:27**
